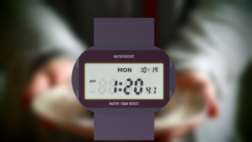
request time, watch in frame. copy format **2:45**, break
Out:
**1:20**
